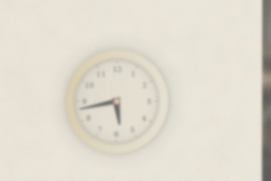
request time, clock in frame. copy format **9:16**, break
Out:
**5:43**
